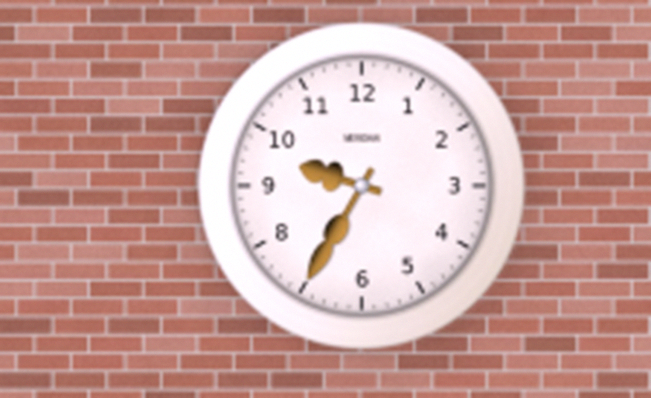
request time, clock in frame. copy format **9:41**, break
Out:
**9:35**
